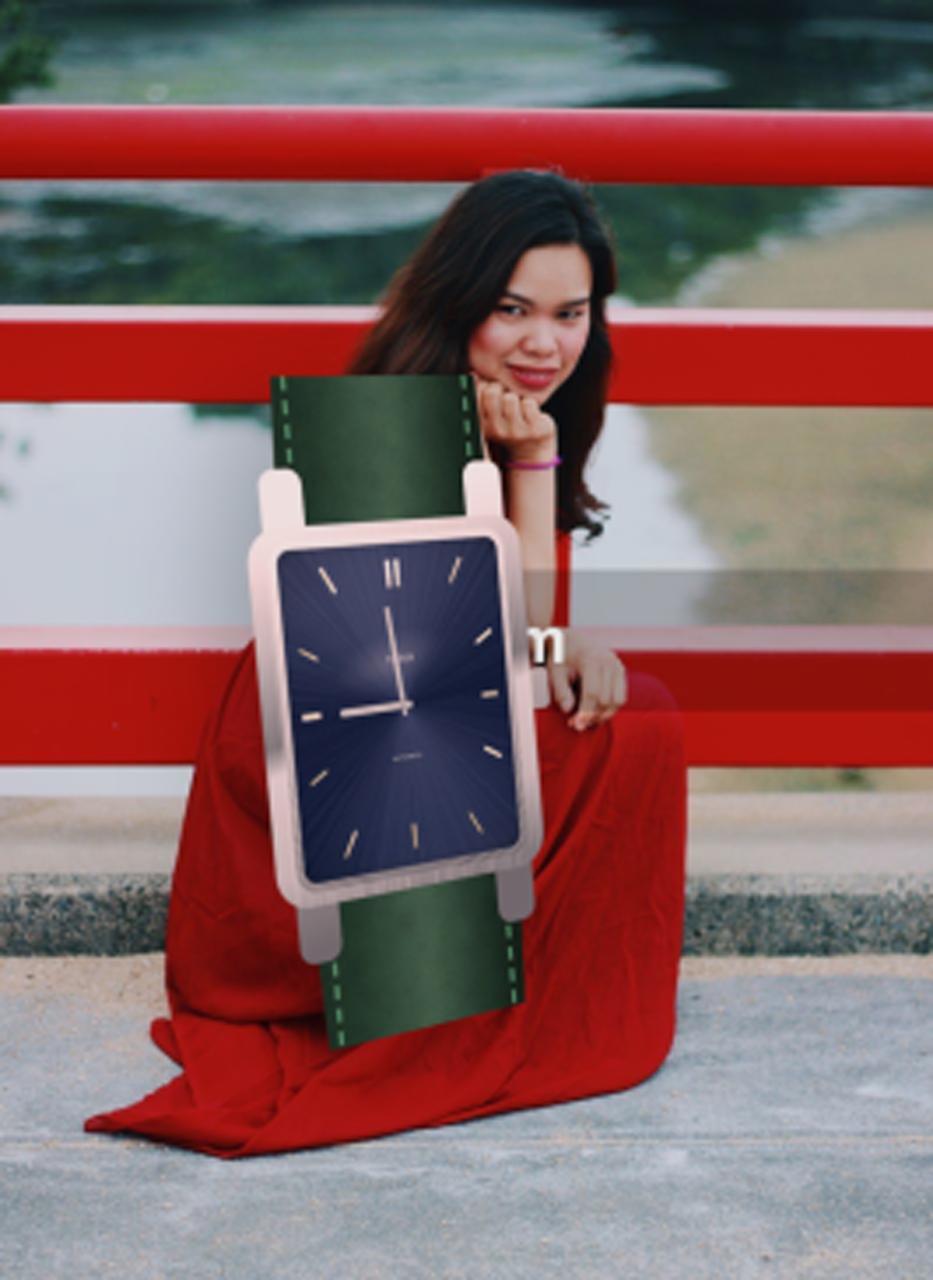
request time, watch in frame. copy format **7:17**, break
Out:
**8:59**
